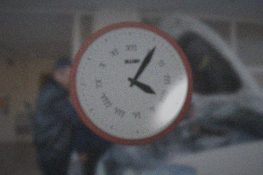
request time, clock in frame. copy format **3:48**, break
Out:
**4:06**
